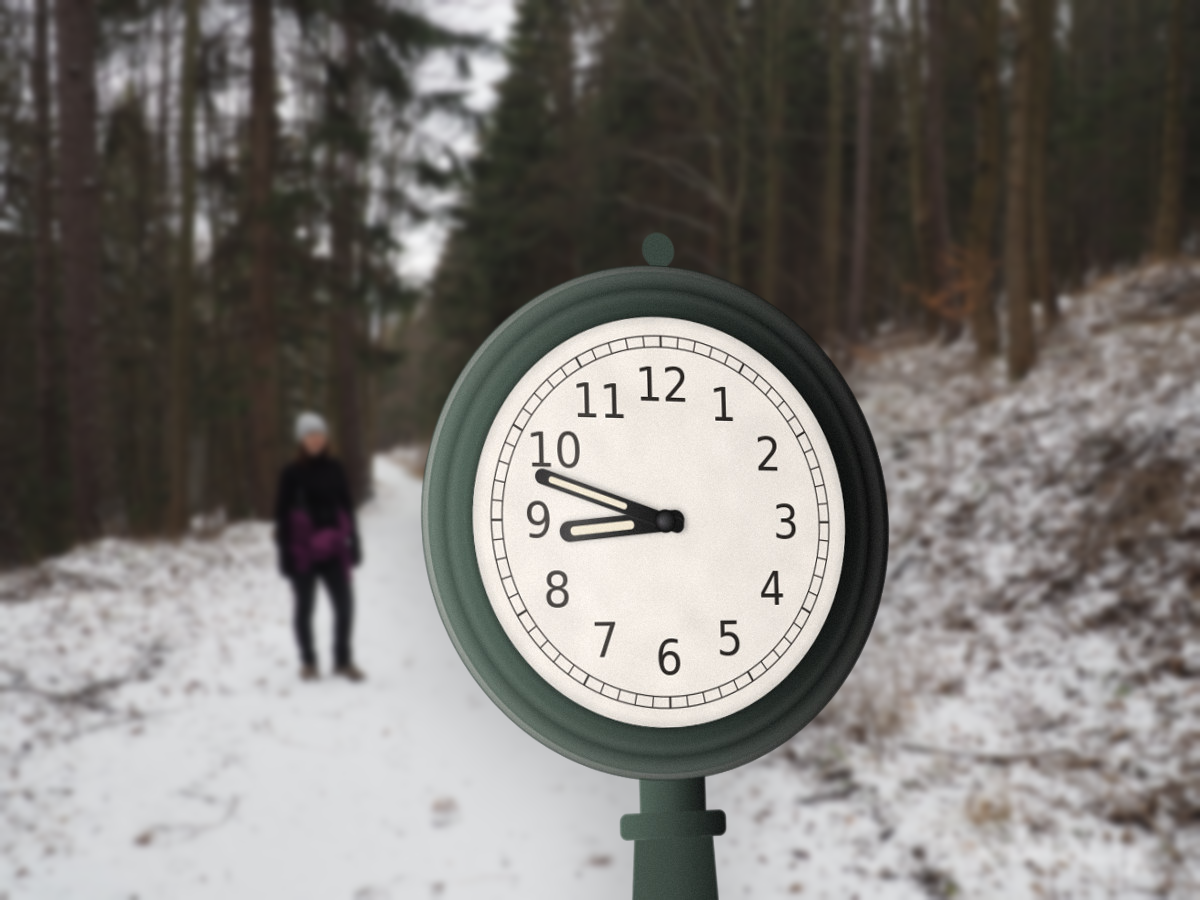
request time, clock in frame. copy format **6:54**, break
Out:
**8:48**
